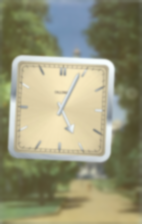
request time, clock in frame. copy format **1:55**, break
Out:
**5:04**
